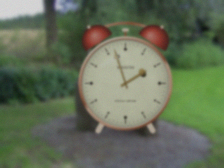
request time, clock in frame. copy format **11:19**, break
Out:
**1:57**
